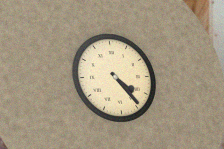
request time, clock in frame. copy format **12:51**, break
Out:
**4:24**
